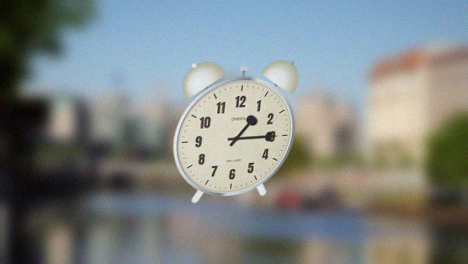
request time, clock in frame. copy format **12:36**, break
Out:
**1:15**
